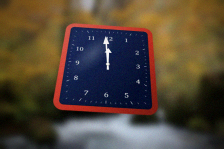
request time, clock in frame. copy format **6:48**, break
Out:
**11:59**
